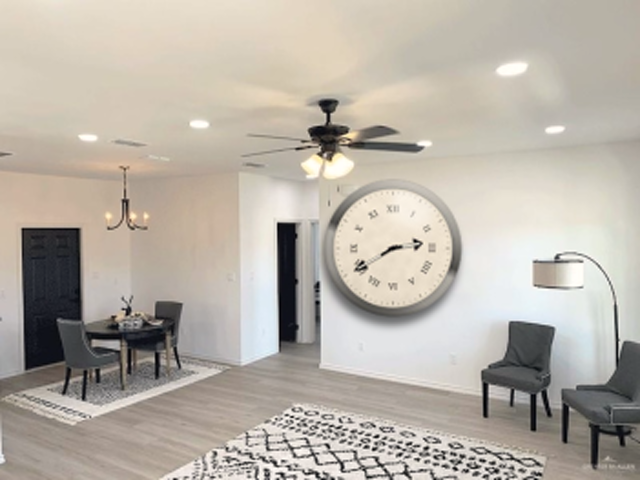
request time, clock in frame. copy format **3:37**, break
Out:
**2:40**
